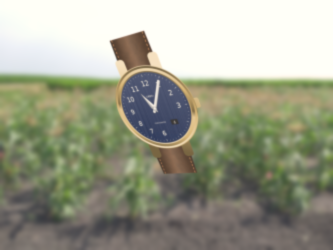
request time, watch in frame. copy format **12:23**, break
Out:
**11:05**
